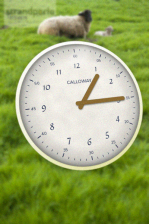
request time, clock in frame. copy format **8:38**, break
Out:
**1:15**
